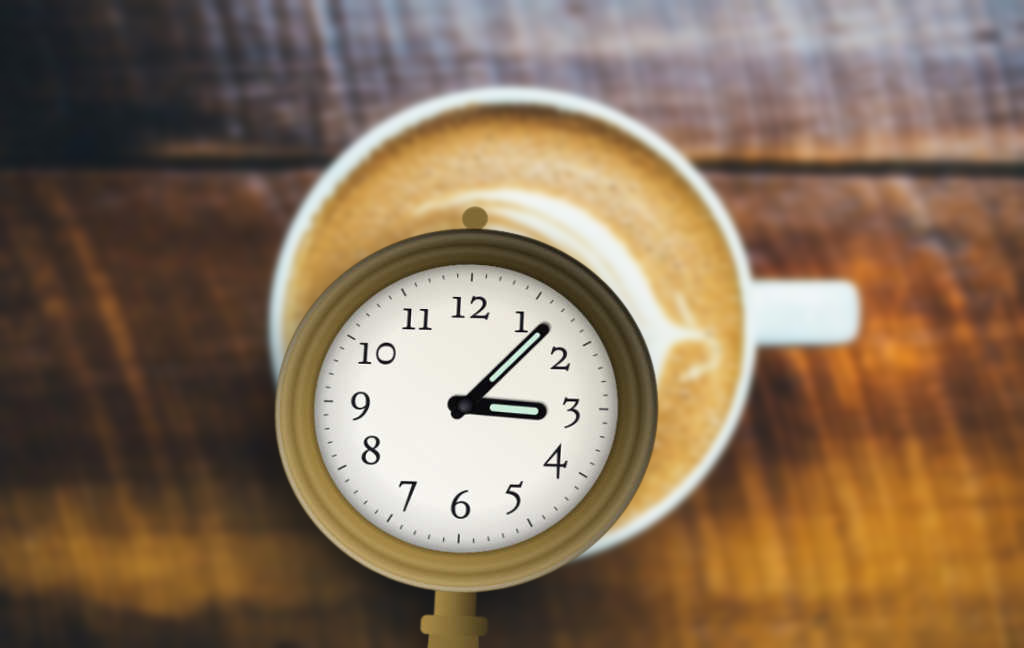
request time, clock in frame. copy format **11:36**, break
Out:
**3:07**
